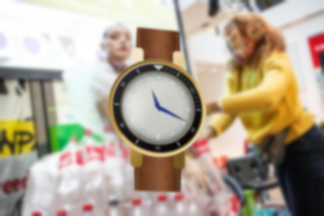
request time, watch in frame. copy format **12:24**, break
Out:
**11:19**
